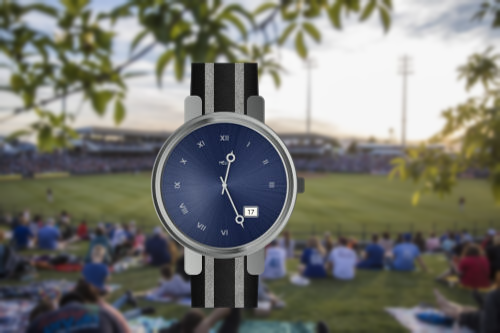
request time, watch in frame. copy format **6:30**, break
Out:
**12:26**
